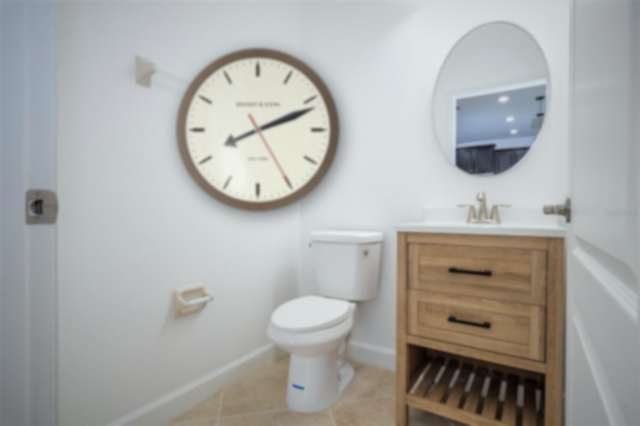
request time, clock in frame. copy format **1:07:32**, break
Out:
**8:11:25**
